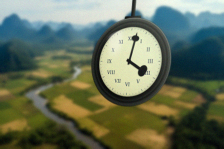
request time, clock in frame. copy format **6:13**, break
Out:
**4:02**
